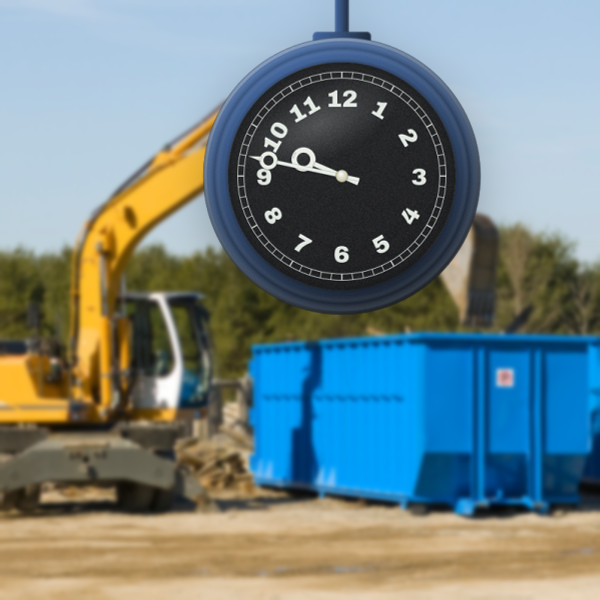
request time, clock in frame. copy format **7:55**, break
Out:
**9:47**
